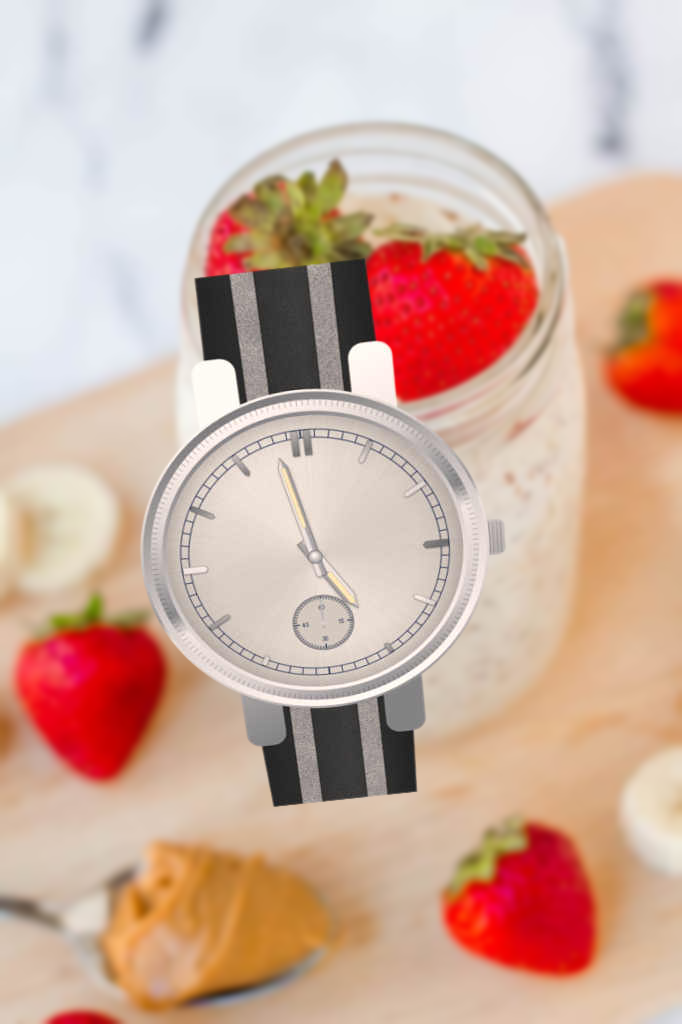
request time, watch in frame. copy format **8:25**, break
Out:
**4:58**
